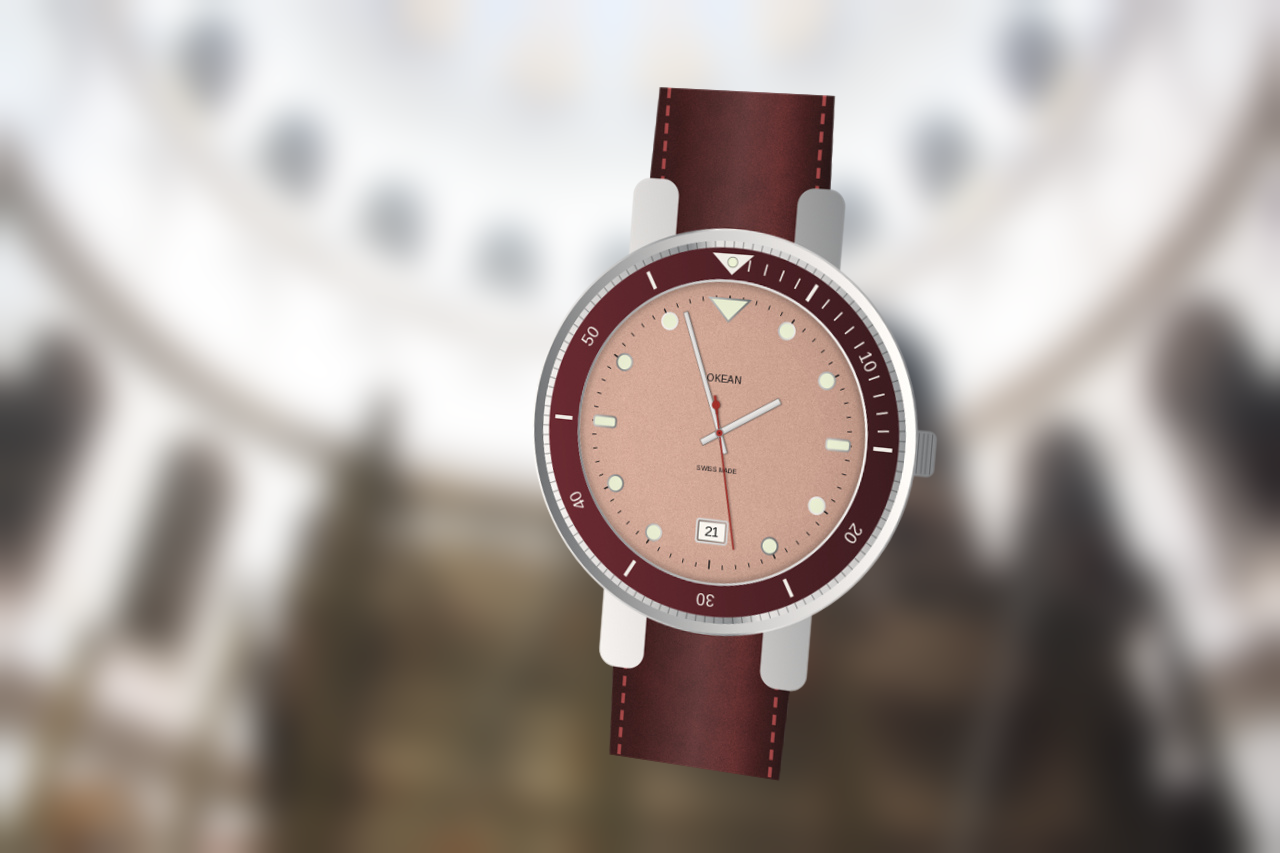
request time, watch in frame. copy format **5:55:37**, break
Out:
**1:56:28**
